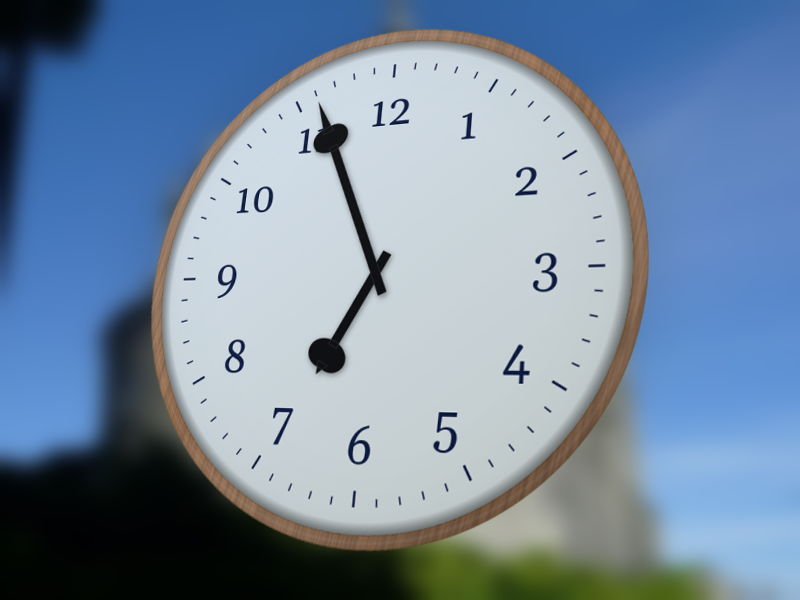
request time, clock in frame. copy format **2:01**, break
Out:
**6:56**
